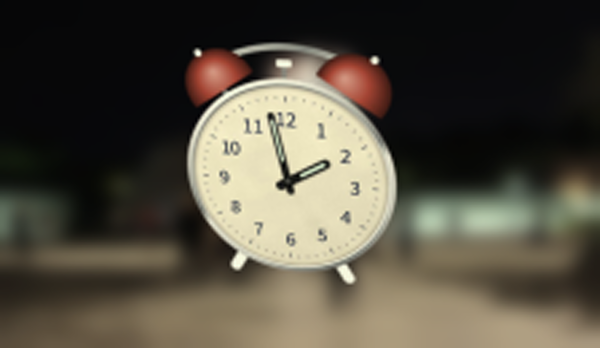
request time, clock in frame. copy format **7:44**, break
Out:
**1:58**
